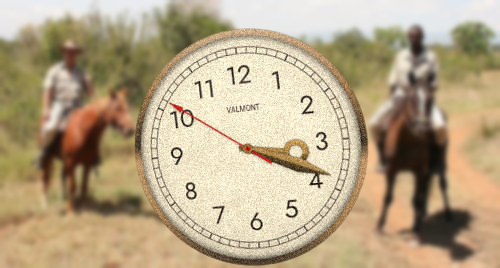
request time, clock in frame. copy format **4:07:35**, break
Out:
**3:18:51**
